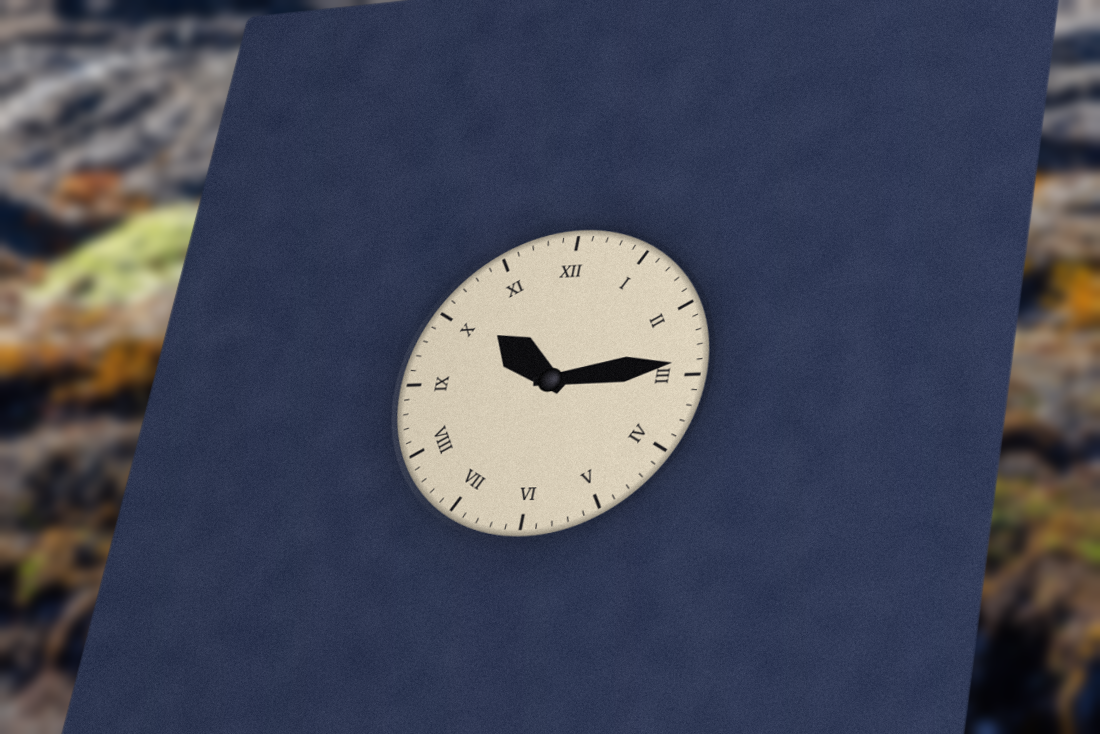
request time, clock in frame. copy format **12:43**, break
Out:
**10:14**
